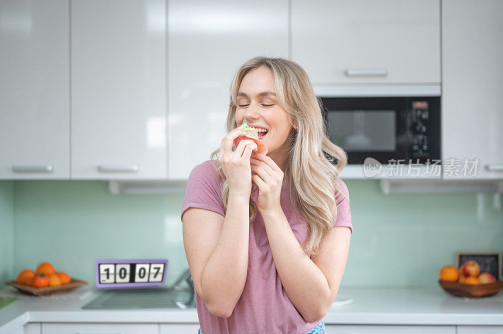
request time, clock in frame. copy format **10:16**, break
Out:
**10:07**
